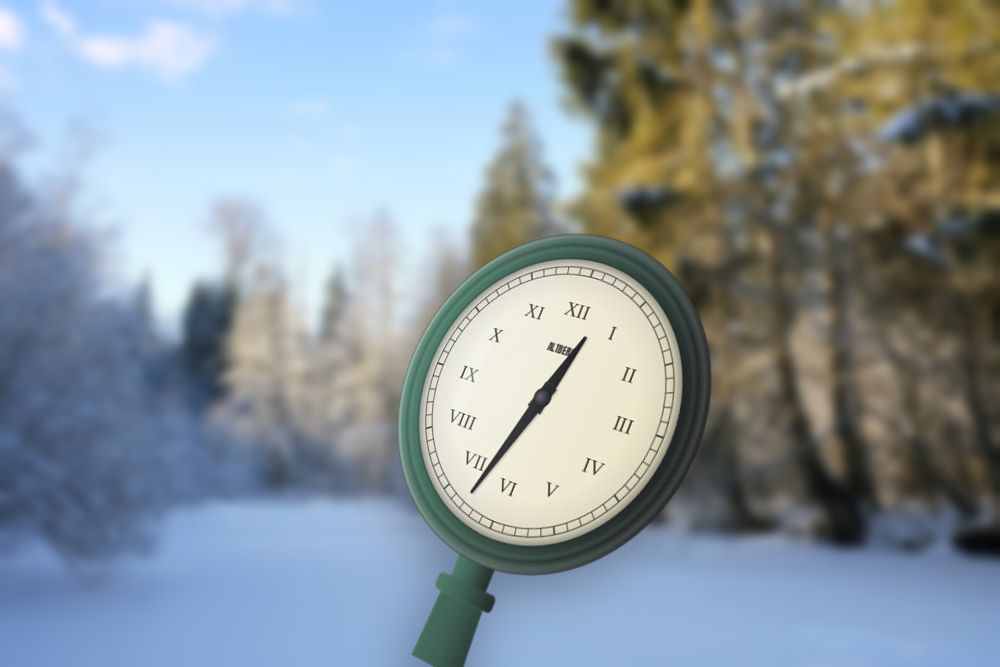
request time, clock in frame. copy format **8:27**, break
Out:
**12:33**
